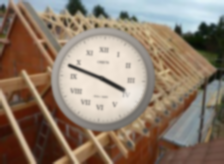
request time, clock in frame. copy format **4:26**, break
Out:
**3:48**
